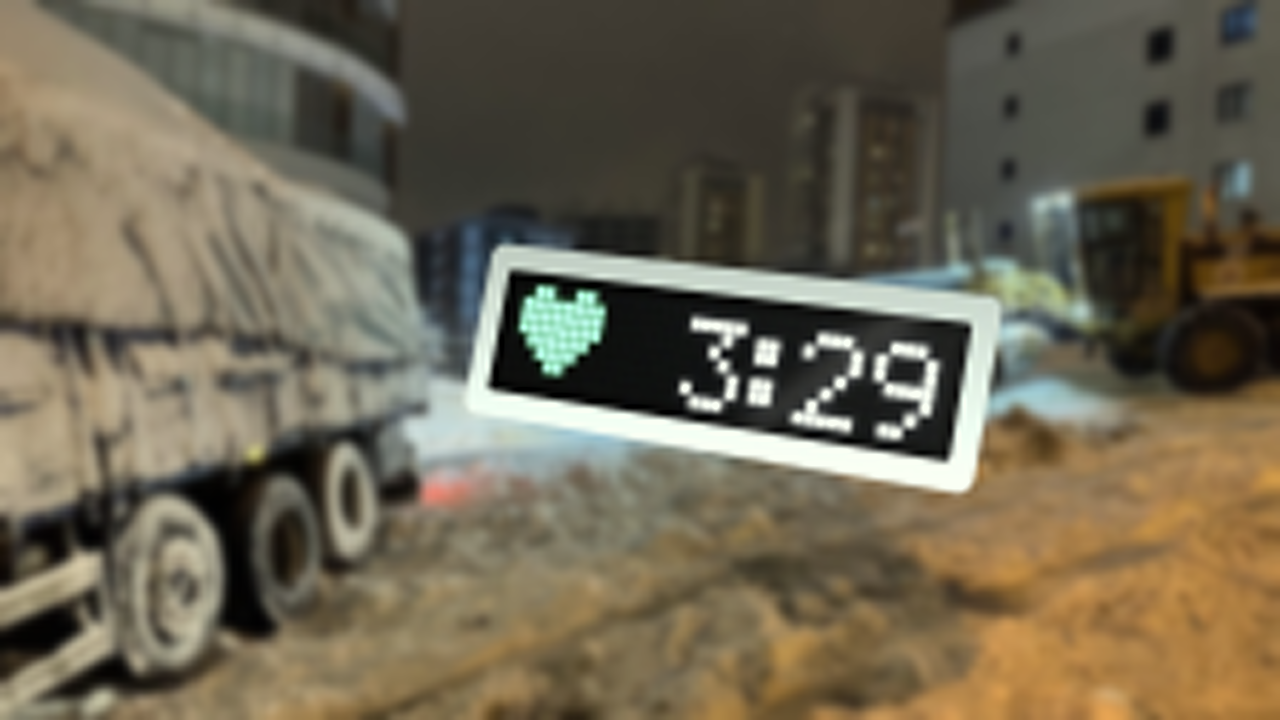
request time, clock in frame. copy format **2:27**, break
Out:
**3:29**
